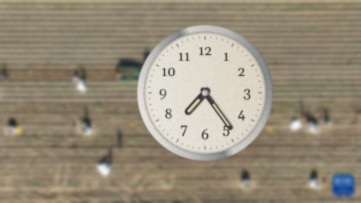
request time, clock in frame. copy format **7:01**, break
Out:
**7:24**
